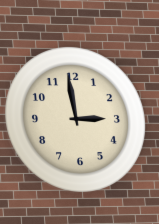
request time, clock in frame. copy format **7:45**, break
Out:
**2:59**
